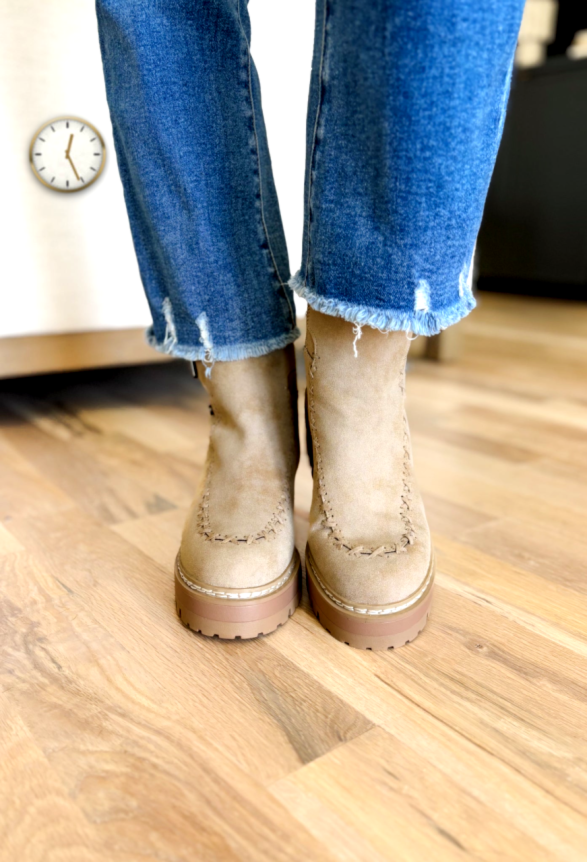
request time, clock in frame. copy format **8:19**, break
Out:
**12:26**
